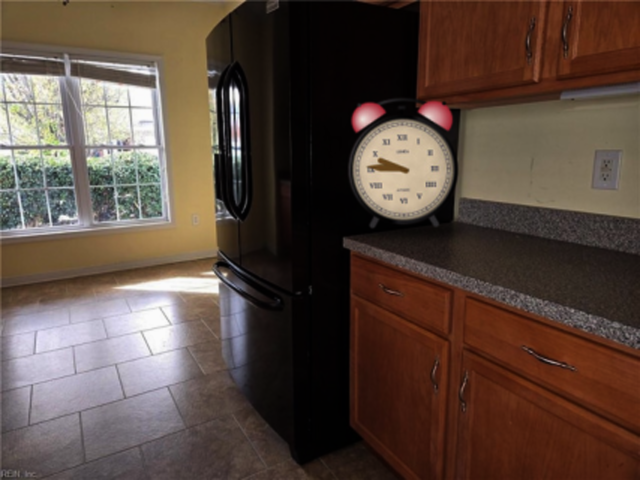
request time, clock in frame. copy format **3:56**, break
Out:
**9:46**
